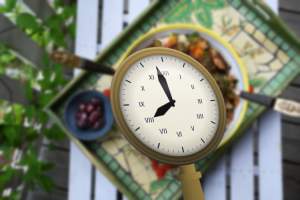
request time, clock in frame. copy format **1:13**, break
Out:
**7:58**
